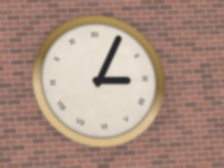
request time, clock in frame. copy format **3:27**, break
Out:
**3:05**
